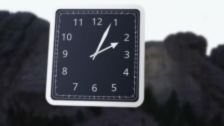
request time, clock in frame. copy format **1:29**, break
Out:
**2:04**
